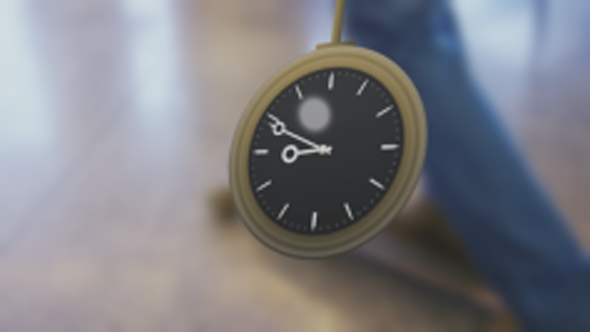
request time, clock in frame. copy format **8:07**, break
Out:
**8:49**
